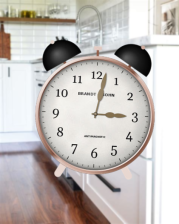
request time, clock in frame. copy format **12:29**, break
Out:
**3:02**
